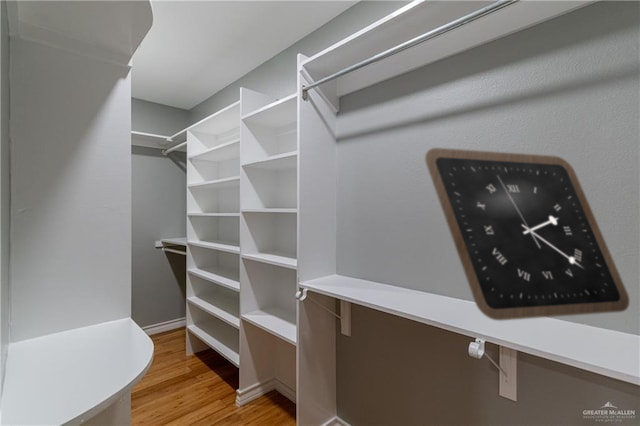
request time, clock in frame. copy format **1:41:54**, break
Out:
**2:21:58**
